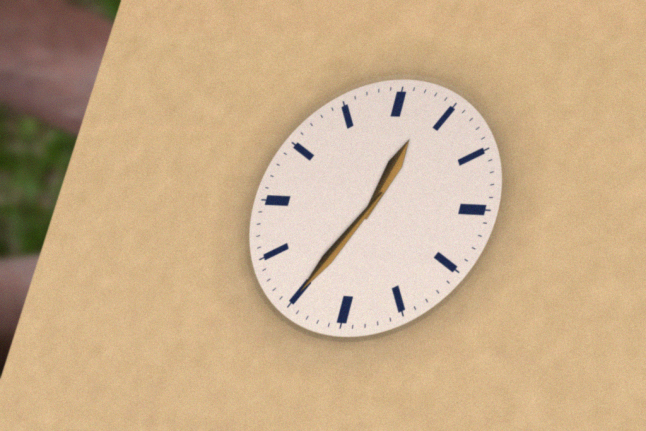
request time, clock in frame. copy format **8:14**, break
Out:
**12:35**
